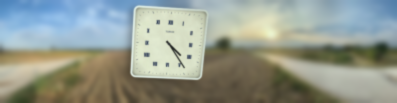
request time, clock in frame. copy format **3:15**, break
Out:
**4:24**
